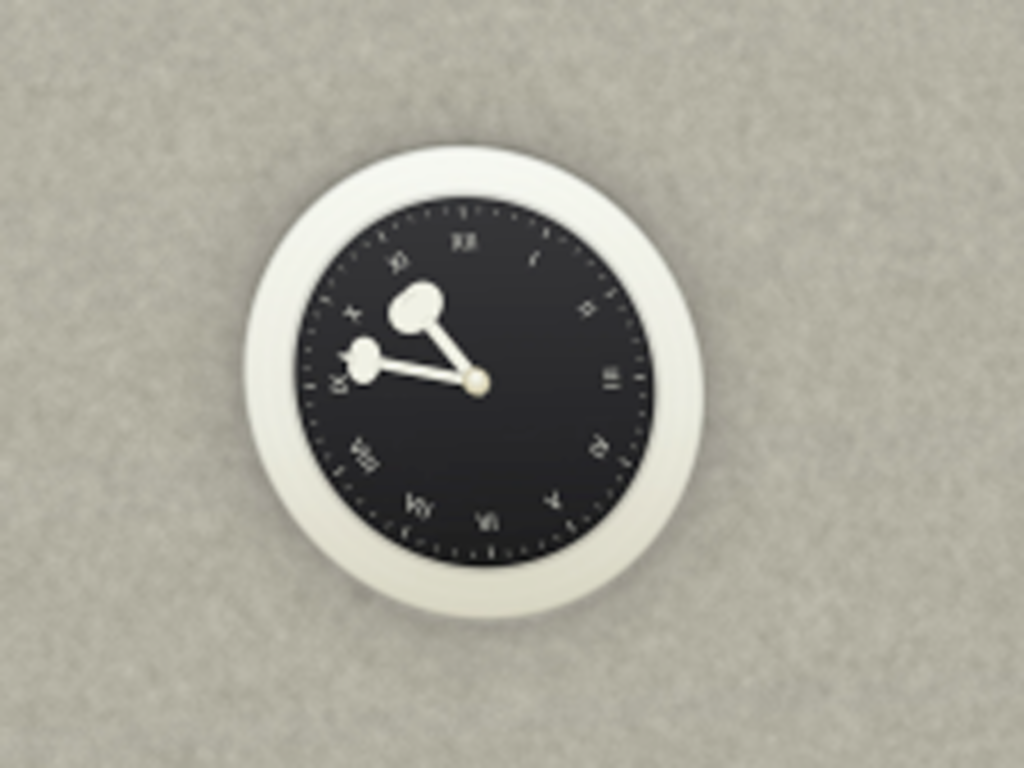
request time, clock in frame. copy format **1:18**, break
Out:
**10:47**
